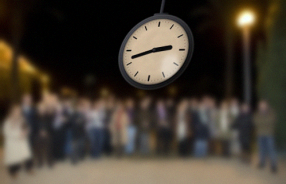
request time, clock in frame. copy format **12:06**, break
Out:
**2:42**
